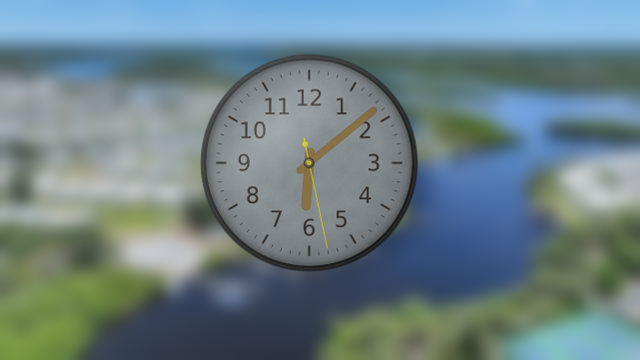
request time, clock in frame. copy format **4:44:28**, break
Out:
**6:08:28**
